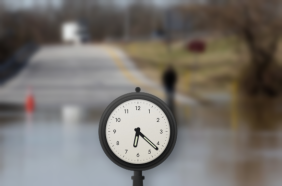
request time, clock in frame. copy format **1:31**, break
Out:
**6:22**
